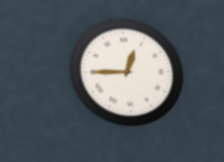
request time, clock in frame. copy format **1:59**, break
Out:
**12:45**
